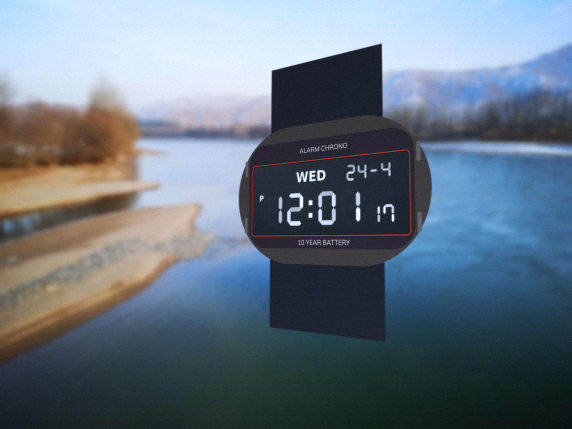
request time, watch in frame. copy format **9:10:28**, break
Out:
**12:01:17**
